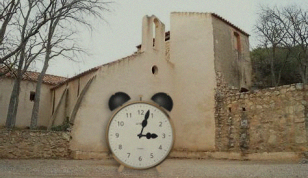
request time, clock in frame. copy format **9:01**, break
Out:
**3:03**
